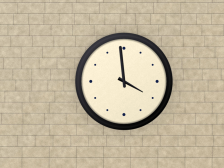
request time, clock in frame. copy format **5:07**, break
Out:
**3:59**
